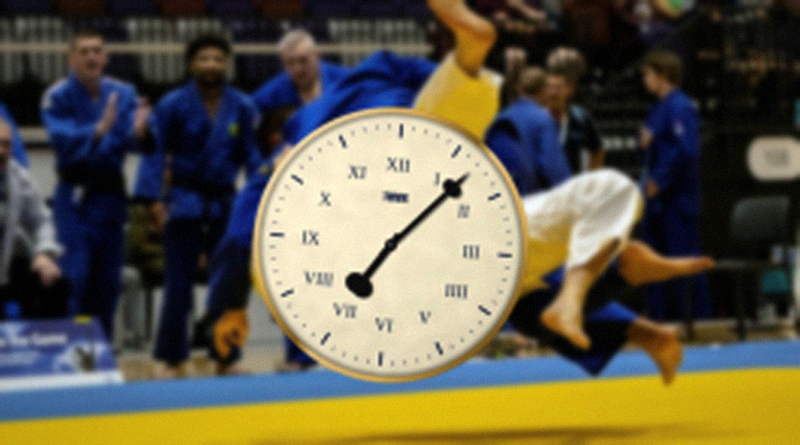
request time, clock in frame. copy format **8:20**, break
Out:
**7:07**
